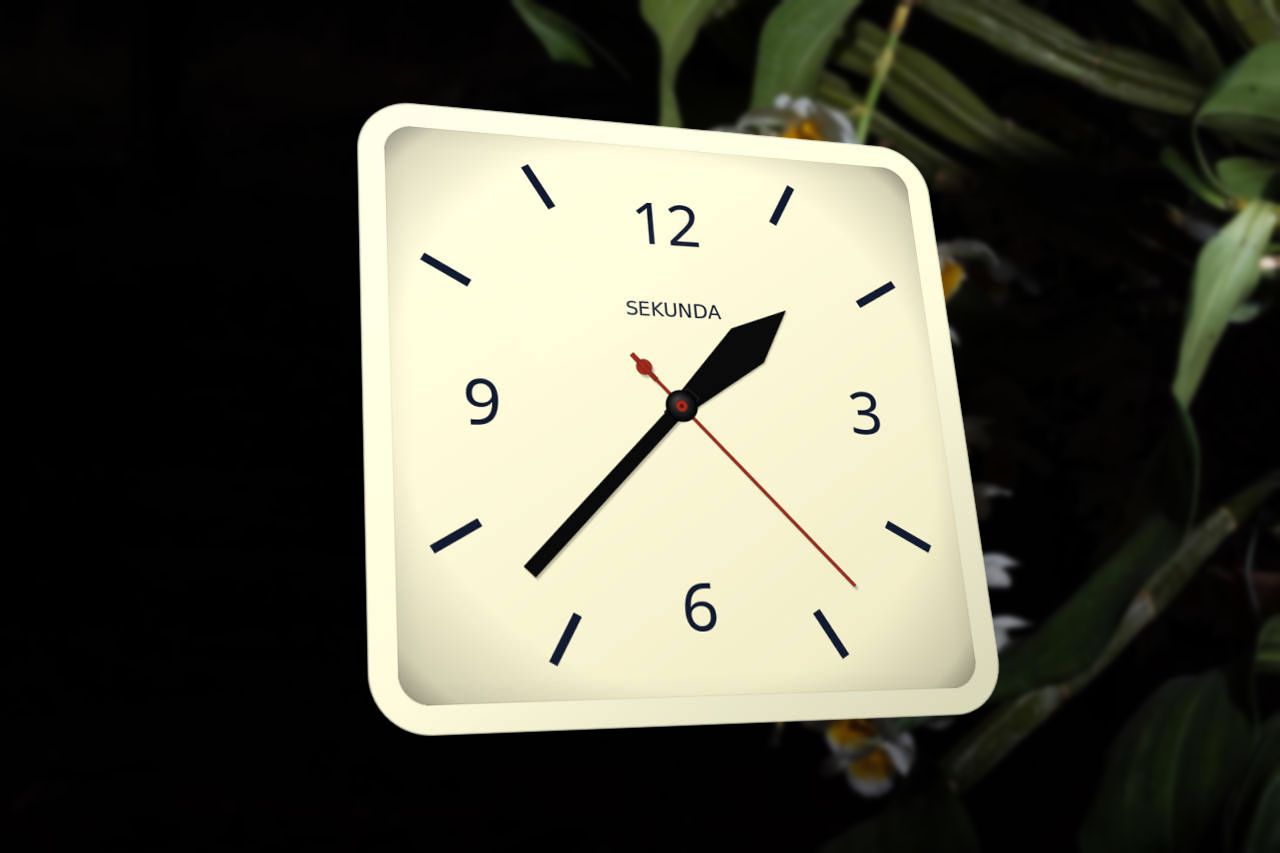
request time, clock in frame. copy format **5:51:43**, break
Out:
**1:37:23**
